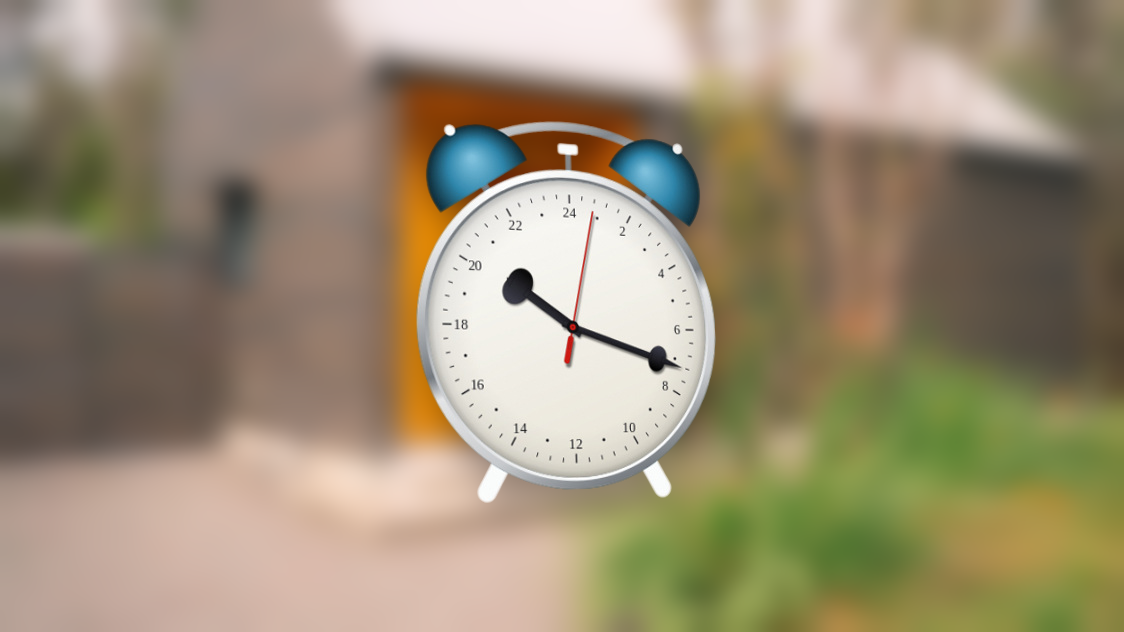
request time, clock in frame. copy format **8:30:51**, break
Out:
**20:18:02**
